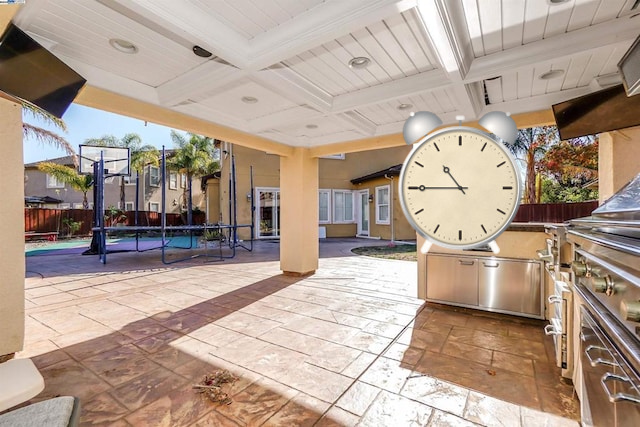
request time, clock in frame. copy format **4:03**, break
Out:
**10:45**
